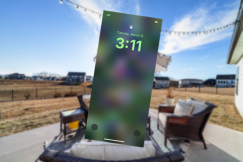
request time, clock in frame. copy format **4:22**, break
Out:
**3:11**
